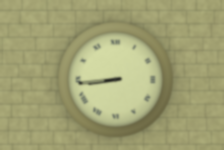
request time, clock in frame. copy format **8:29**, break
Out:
**8:44**
